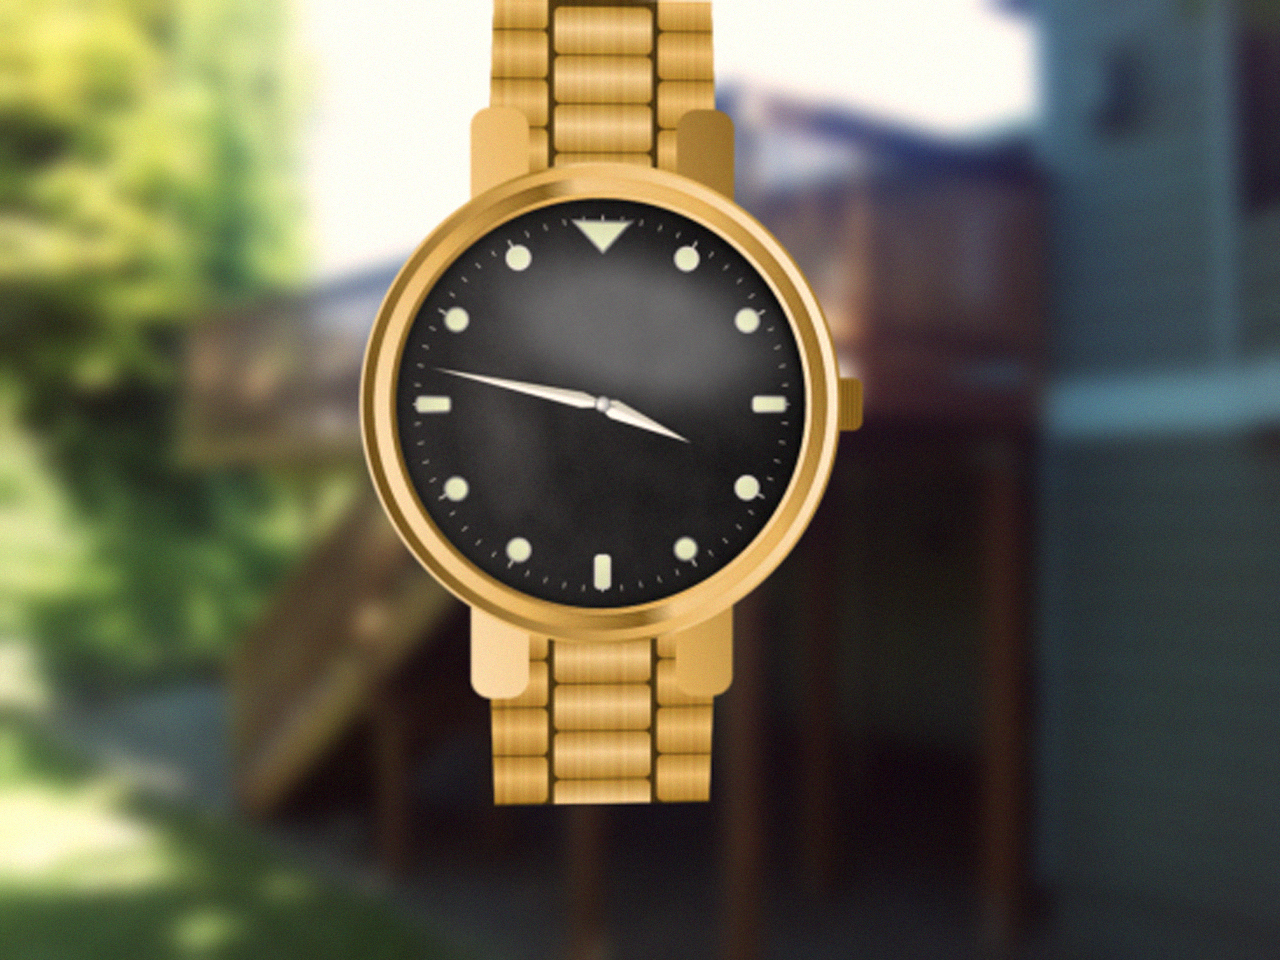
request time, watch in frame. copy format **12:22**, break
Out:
**3:47**
